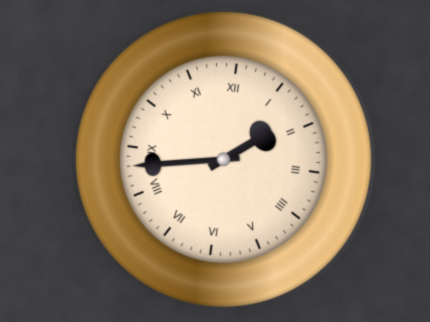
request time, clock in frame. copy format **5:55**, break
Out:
**1:43**
